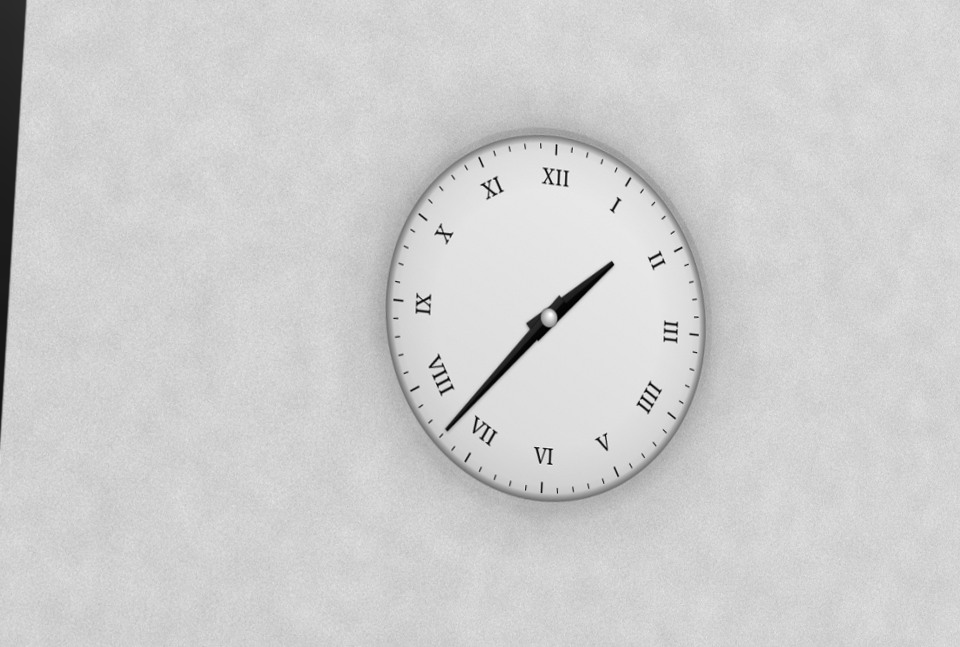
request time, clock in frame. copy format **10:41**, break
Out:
**1:37**
